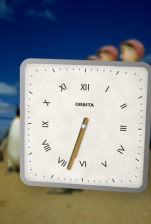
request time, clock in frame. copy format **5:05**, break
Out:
**6:33**
